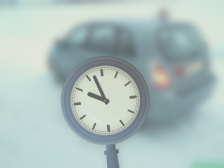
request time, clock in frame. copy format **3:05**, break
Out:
**9:57**
